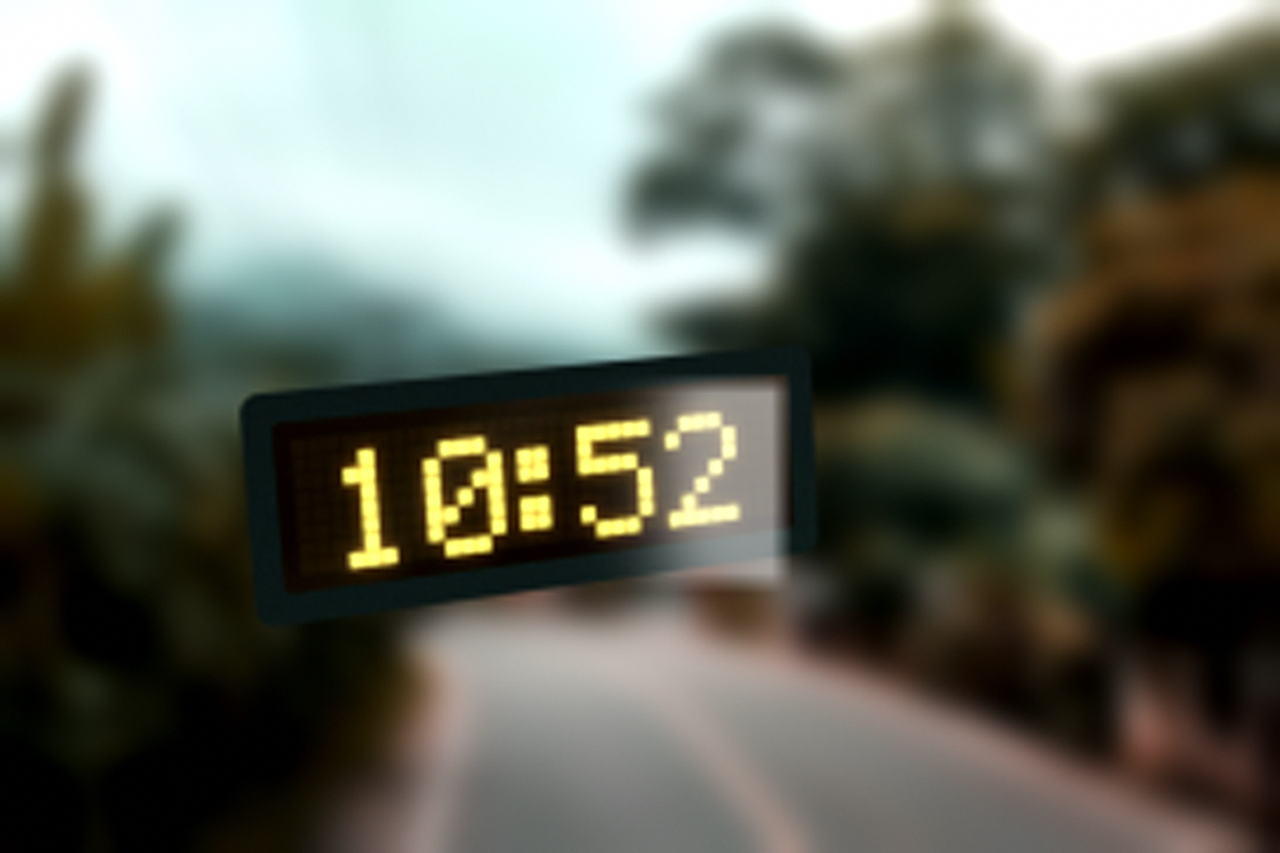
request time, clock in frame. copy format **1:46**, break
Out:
**10:52**
